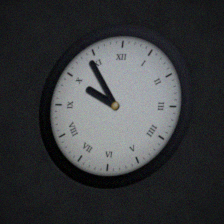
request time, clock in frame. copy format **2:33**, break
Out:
**9:54**
